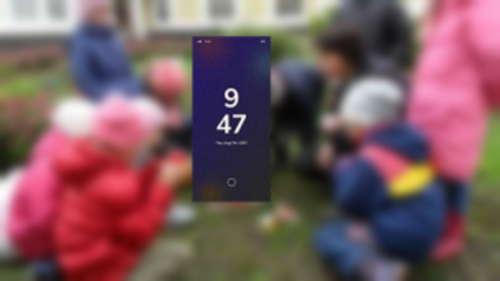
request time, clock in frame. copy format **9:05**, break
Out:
**9:47**
